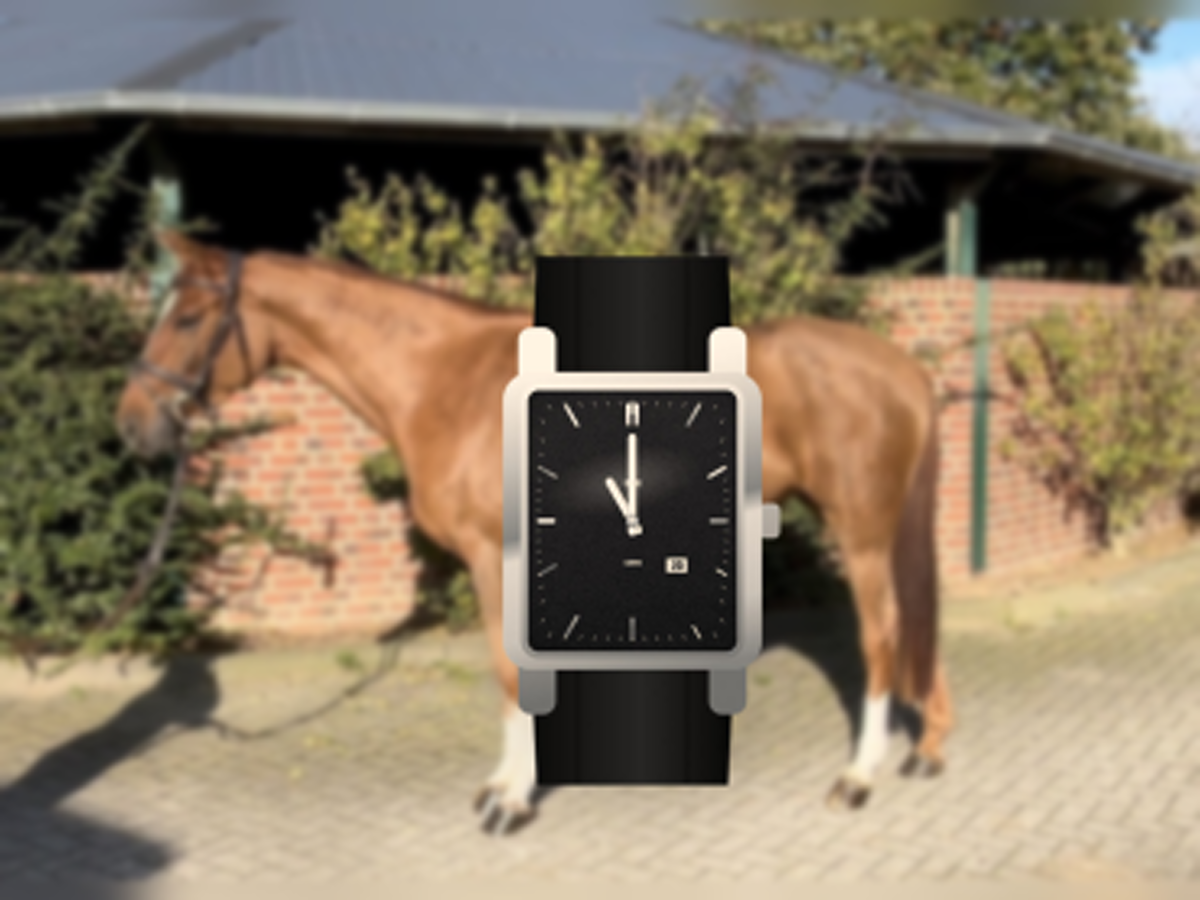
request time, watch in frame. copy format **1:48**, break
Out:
**11:00**
